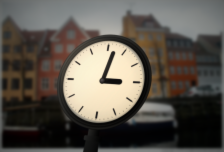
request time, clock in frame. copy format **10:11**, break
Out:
**3:02**
